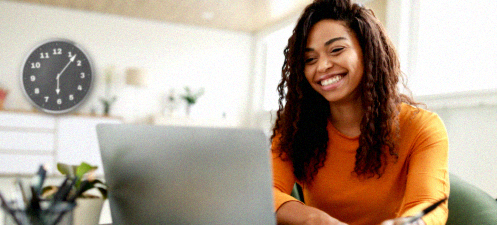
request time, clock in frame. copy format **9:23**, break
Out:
**6:07**
